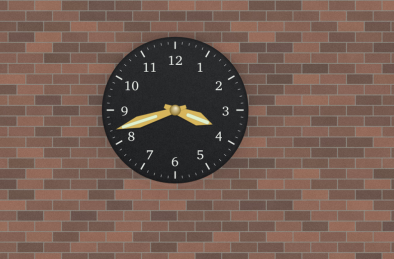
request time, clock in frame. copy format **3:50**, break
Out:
**3:42**
